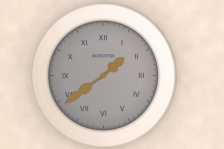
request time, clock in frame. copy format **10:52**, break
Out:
**1:39**
